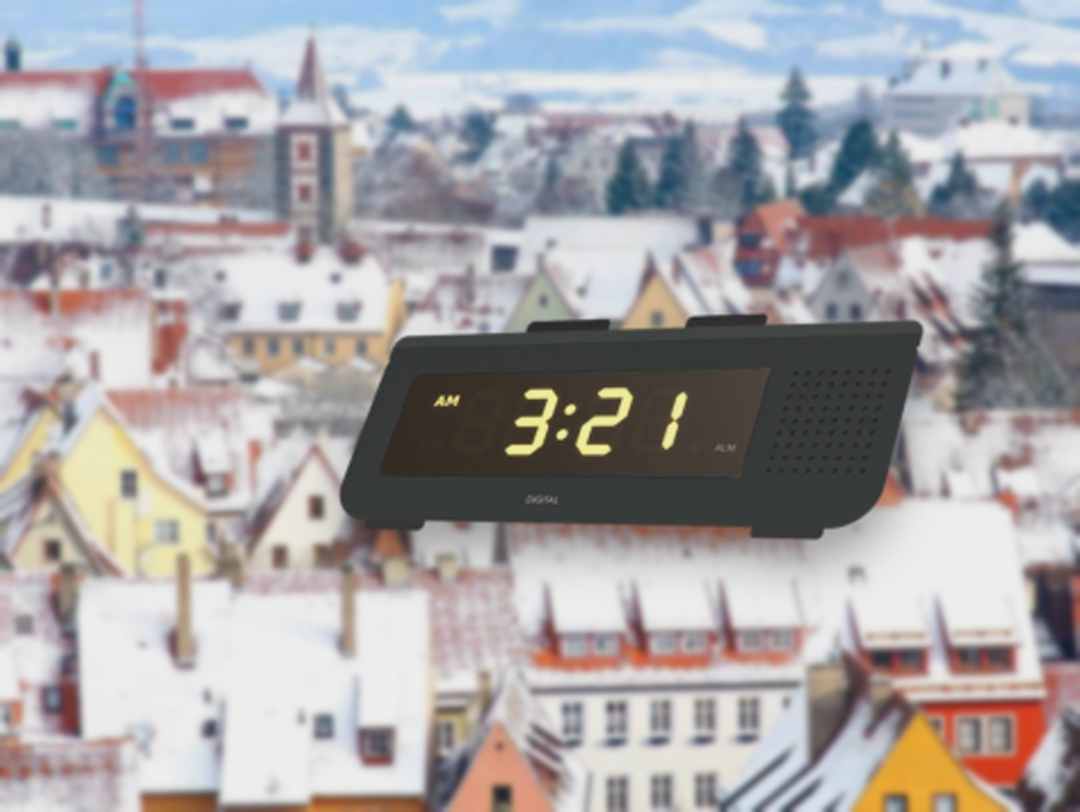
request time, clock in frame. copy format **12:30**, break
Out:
**3:21**
